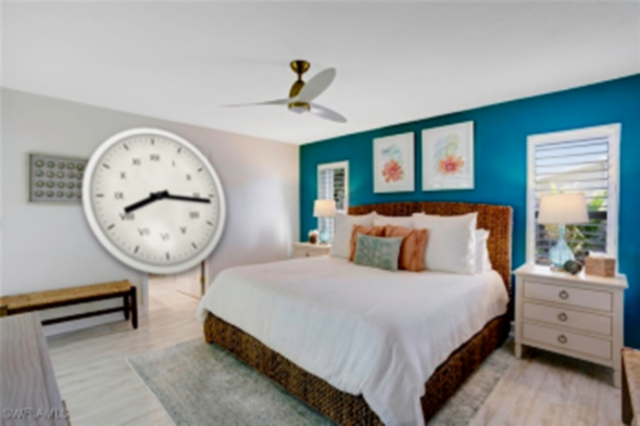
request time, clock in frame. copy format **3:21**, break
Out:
**8:16**
